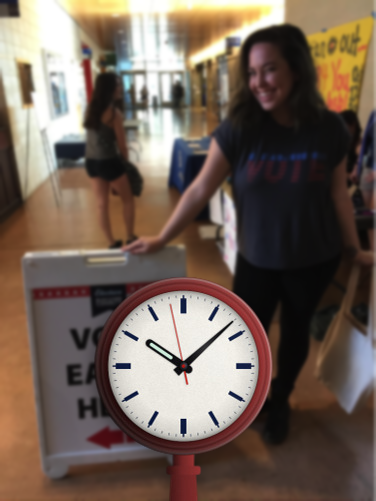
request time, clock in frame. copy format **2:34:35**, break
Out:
**10:07:58**
